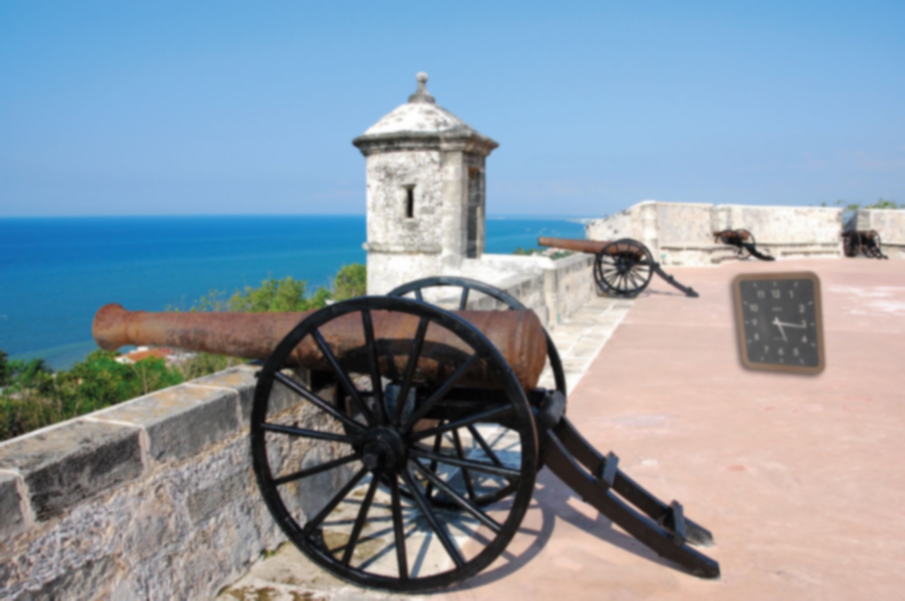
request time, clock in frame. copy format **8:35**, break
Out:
**5:16**
